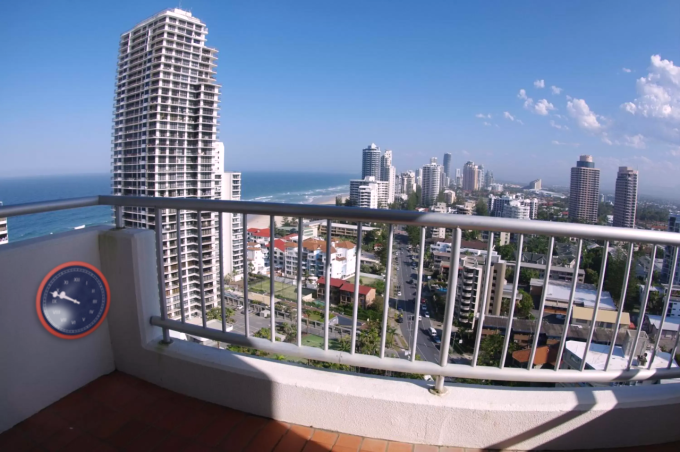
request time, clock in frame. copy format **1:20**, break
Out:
**9:48**
